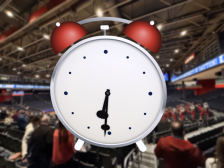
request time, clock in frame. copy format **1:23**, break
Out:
**6:31**
